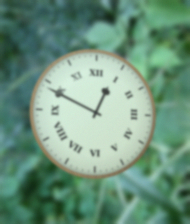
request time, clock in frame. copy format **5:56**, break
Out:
**12:49**
